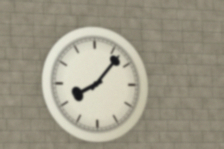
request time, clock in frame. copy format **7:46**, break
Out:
**8:07**
